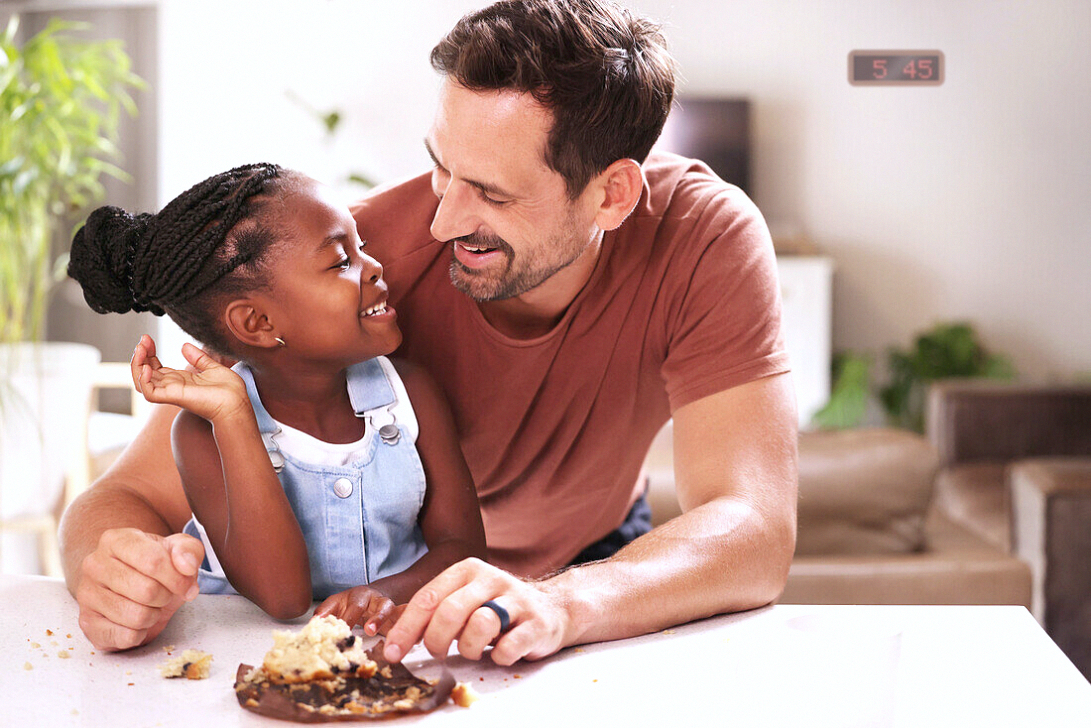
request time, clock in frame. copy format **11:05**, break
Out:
**5:45**
